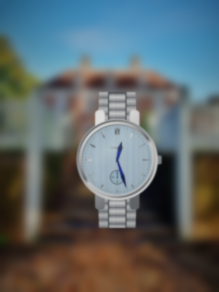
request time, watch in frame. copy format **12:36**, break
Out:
**12:27**
